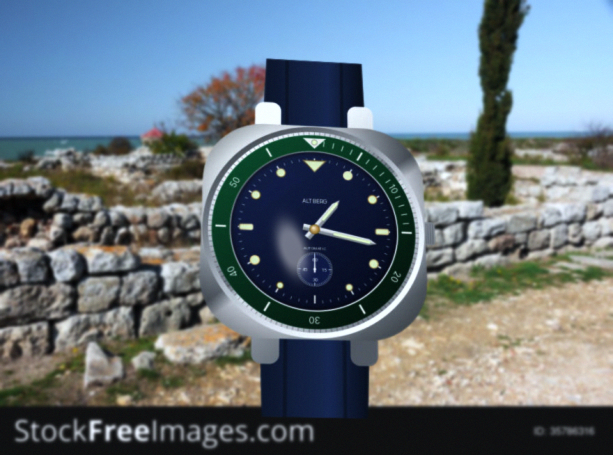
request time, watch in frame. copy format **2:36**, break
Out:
**1:17**
